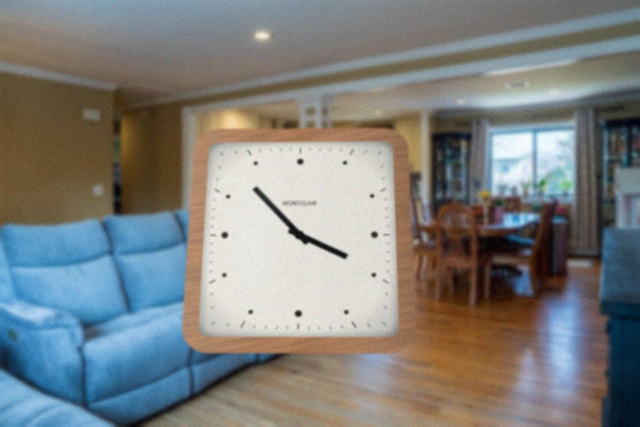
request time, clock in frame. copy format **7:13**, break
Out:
**3:53**
